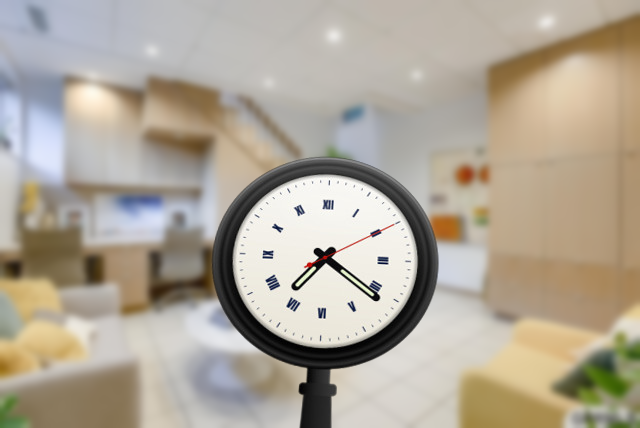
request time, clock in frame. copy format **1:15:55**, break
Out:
**7:21:10**
